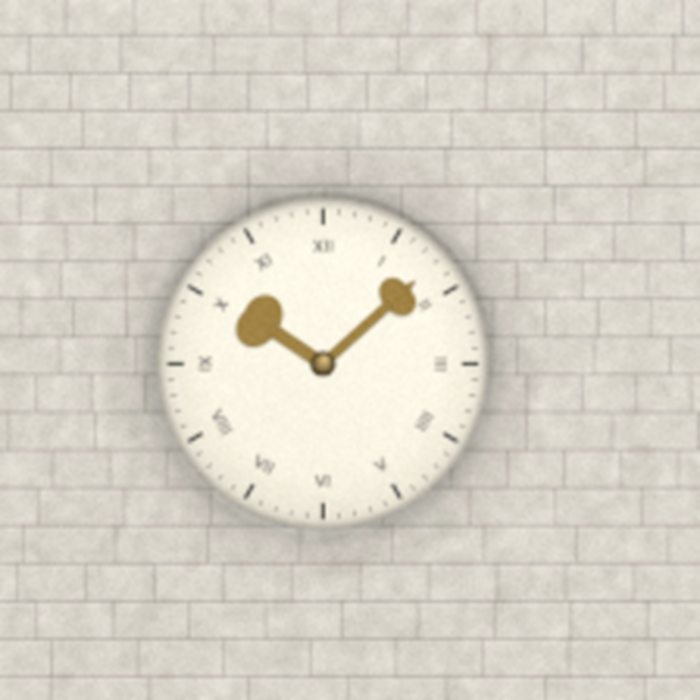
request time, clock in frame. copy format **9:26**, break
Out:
**10:08**
